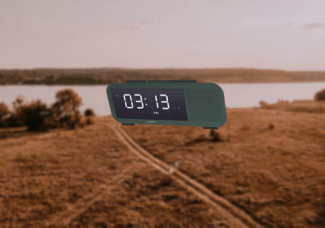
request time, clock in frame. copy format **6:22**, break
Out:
**3:13**
